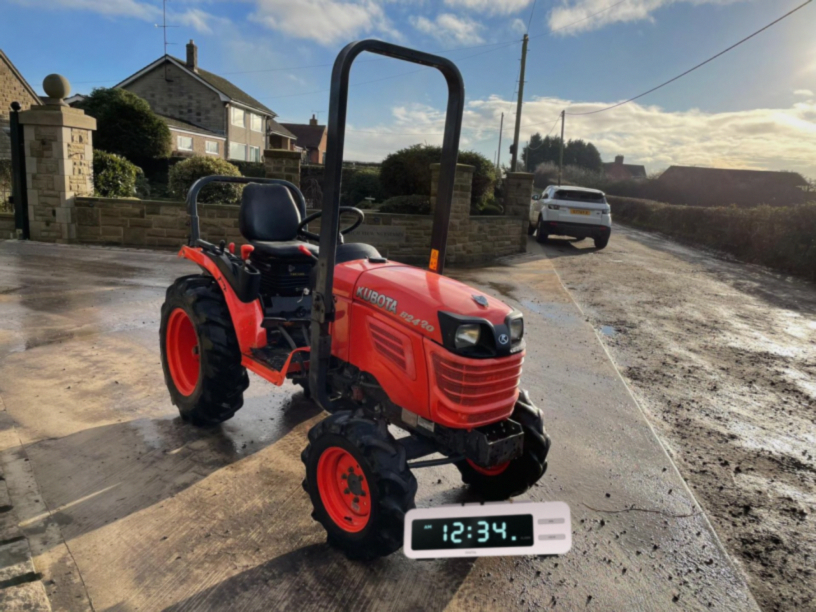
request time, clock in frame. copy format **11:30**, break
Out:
**12:34**
